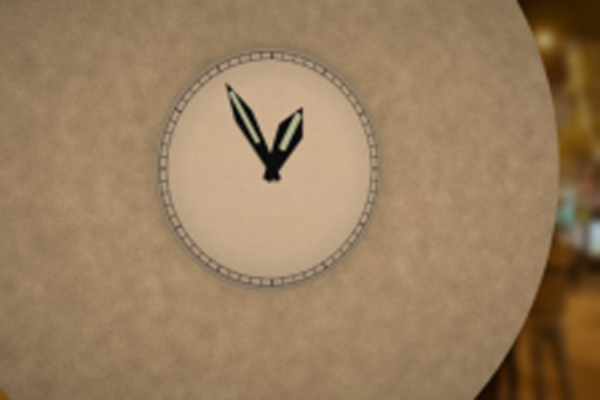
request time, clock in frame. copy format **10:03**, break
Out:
**12:55**
